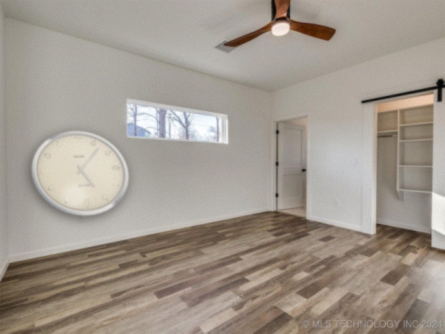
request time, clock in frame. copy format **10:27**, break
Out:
**5:07**
